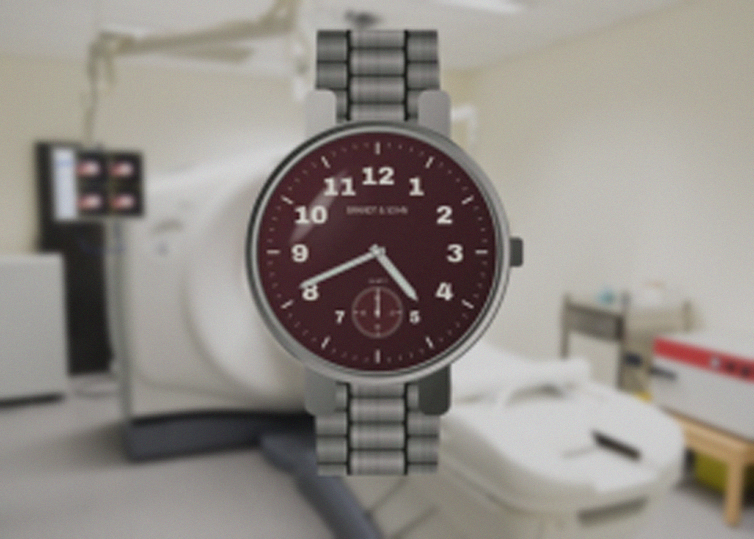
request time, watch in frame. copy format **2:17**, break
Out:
**4:41**
